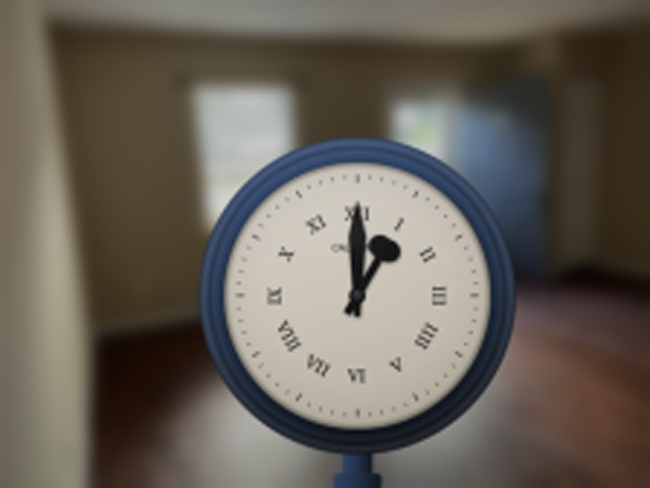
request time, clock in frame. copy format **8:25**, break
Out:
**1:00**
